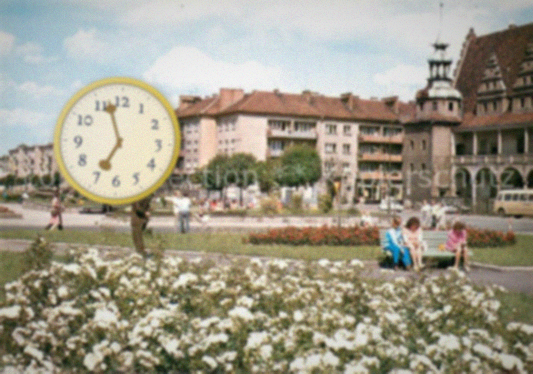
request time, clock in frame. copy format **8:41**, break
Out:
**6:57**
